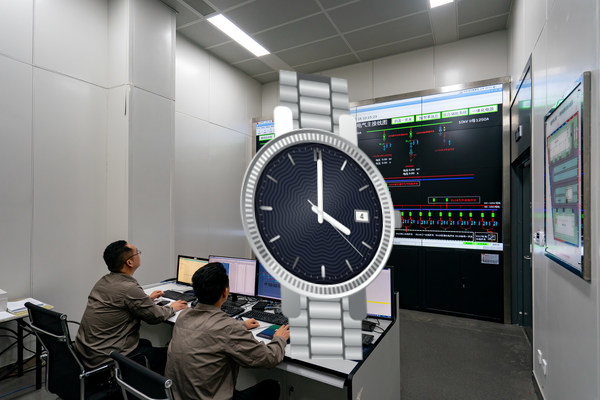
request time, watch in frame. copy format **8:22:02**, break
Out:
**4:00:22**
